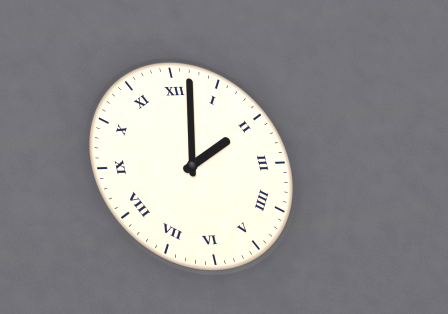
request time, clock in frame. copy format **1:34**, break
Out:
**2:02**
